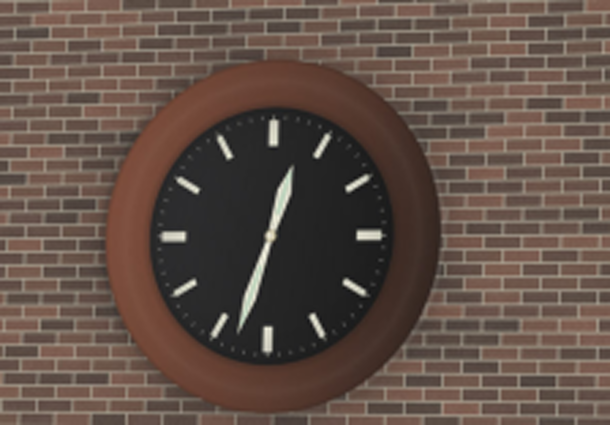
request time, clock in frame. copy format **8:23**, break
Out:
**12:33**
